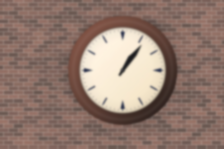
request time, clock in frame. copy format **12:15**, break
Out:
**1:06**
